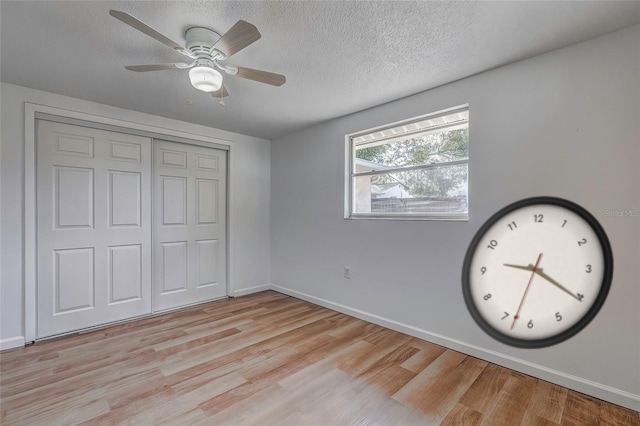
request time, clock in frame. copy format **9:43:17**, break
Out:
**9:20:33**
